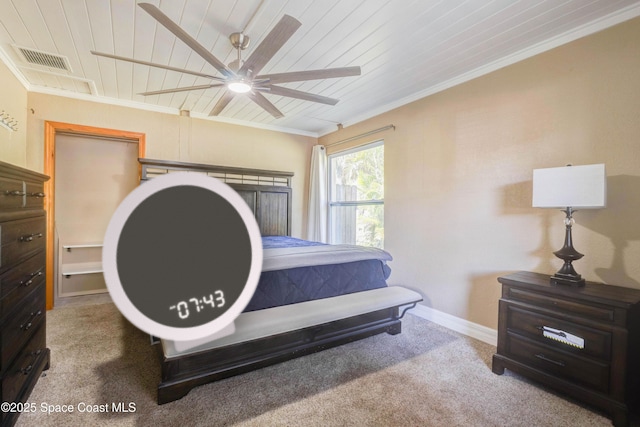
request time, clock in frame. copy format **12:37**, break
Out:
**7:43**
